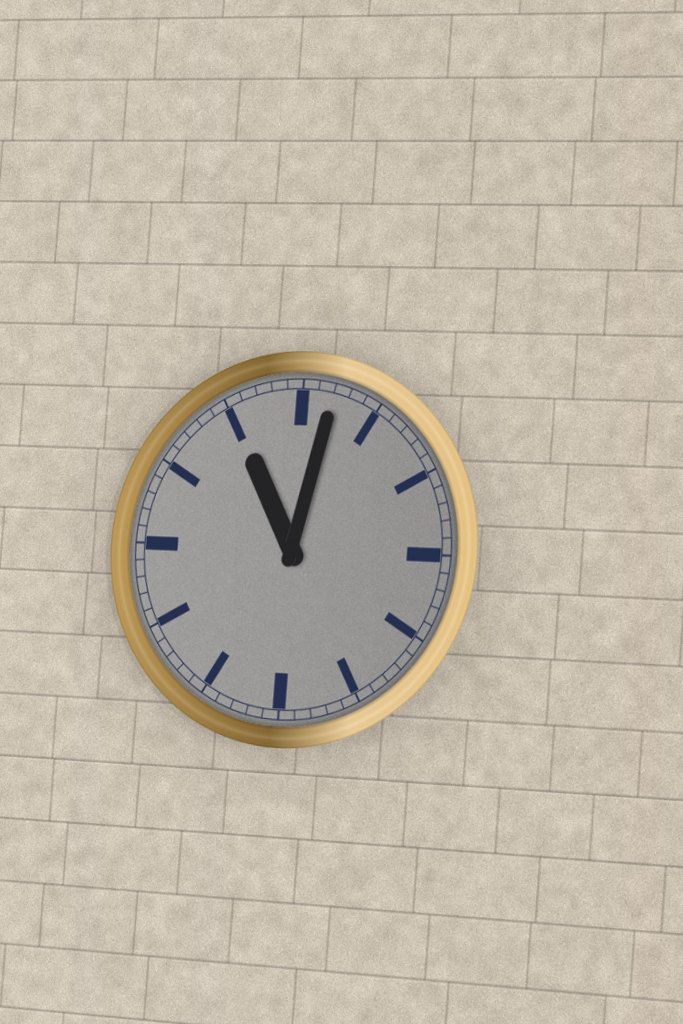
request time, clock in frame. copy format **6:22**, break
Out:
**11:02**
